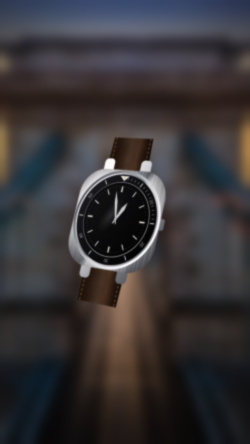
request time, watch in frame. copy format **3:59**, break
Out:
**12:58**
